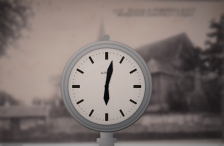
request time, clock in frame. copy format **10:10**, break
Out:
**6:02**
